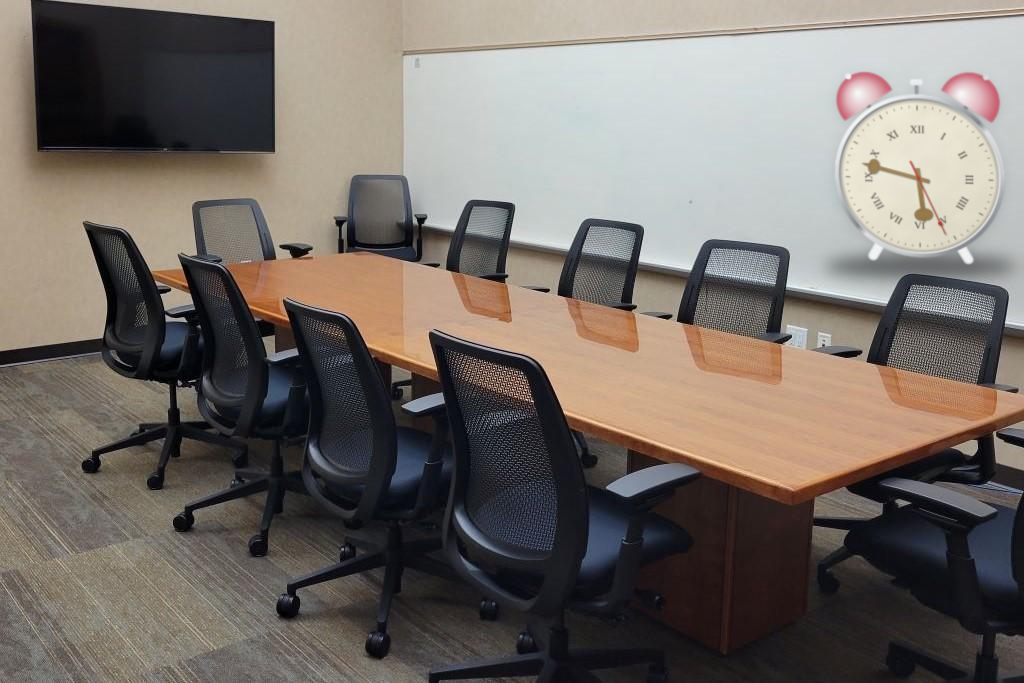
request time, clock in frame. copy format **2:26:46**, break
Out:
**5:47:26**
